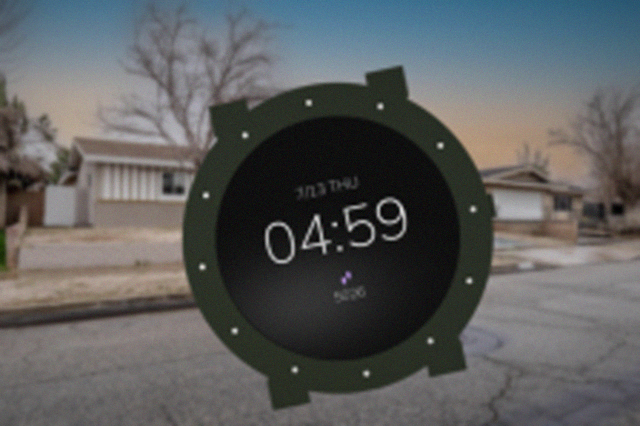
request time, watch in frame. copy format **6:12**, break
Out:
**4:59**
